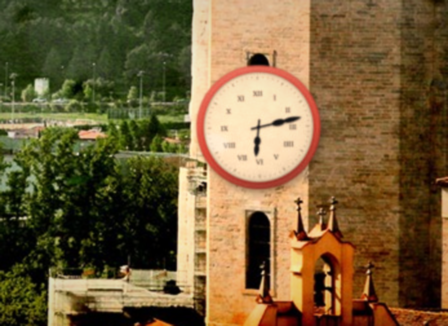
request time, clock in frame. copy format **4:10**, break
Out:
**6:13**
